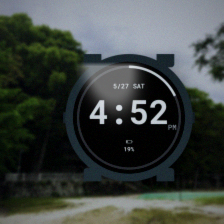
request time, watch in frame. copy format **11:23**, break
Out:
**4:52**
